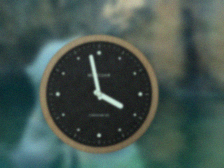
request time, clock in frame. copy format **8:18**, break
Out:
**3:58**
